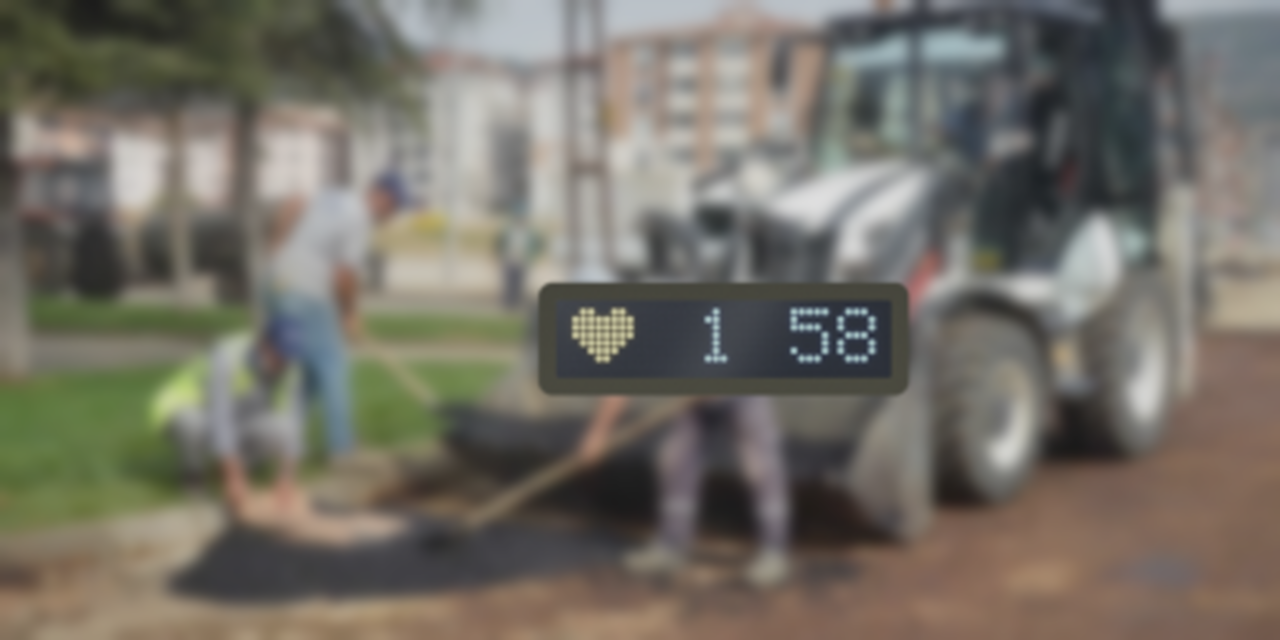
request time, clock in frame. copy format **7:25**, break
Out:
**1:58**
